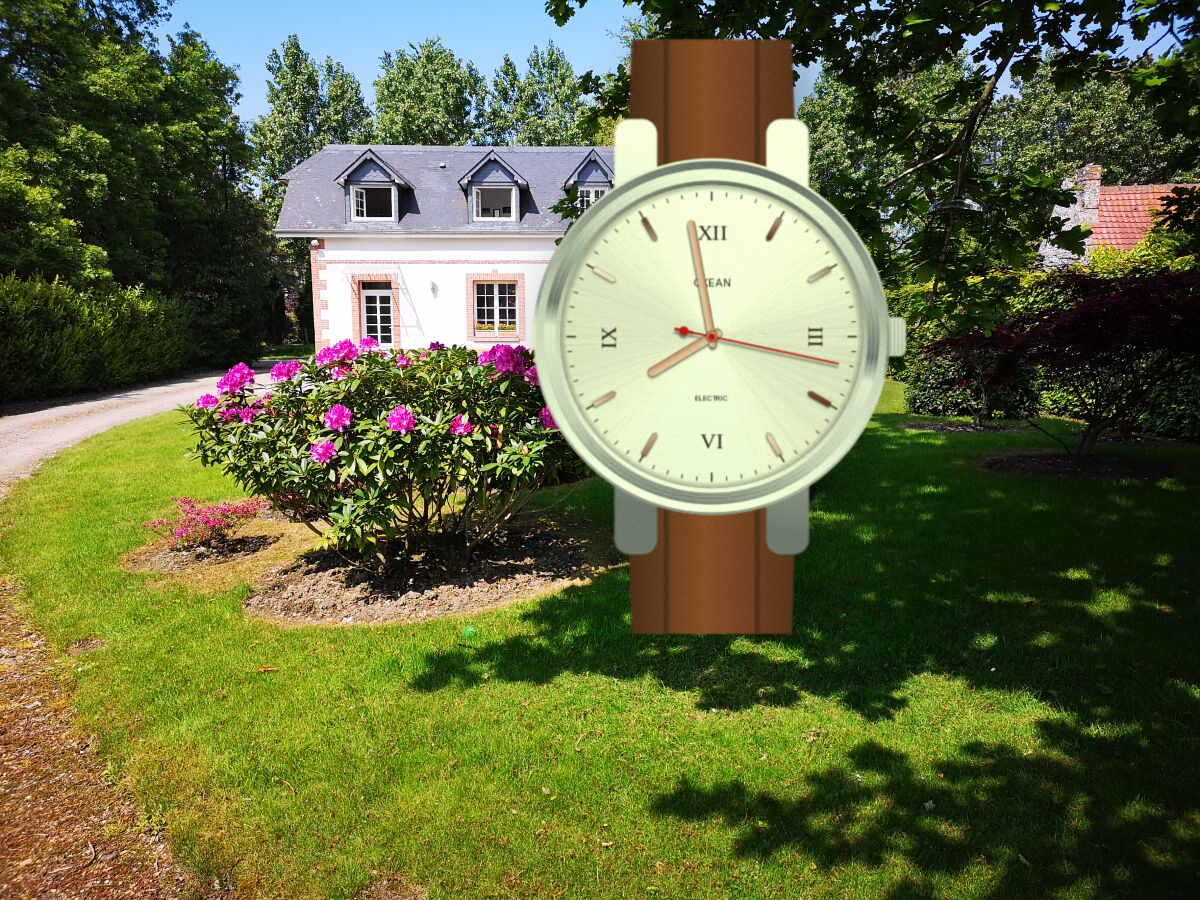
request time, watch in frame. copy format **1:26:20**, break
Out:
**7:58:17**
